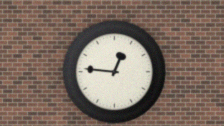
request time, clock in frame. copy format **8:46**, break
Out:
**12:46**
